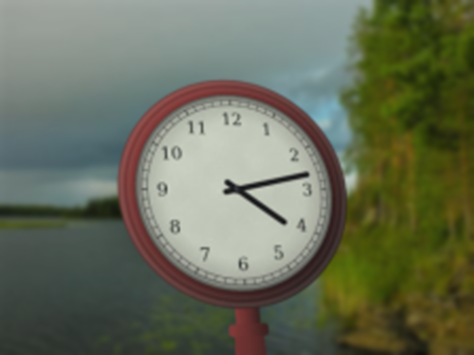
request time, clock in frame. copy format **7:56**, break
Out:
**4:13**
